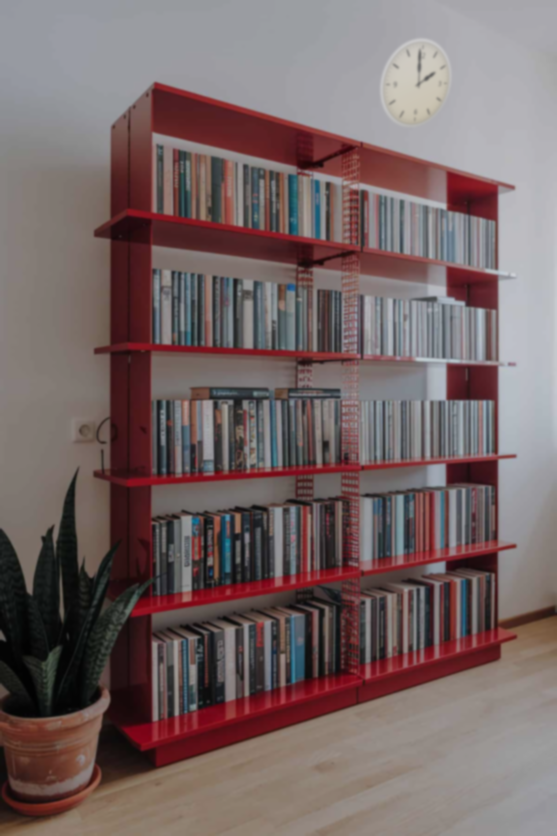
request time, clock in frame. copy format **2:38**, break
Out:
**1:59**
